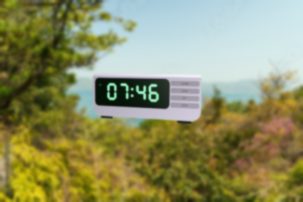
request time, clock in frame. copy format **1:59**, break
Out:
**7:46**
